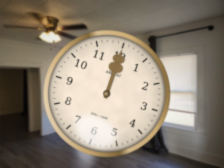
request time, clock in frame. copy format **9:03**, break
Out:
**12:00**
